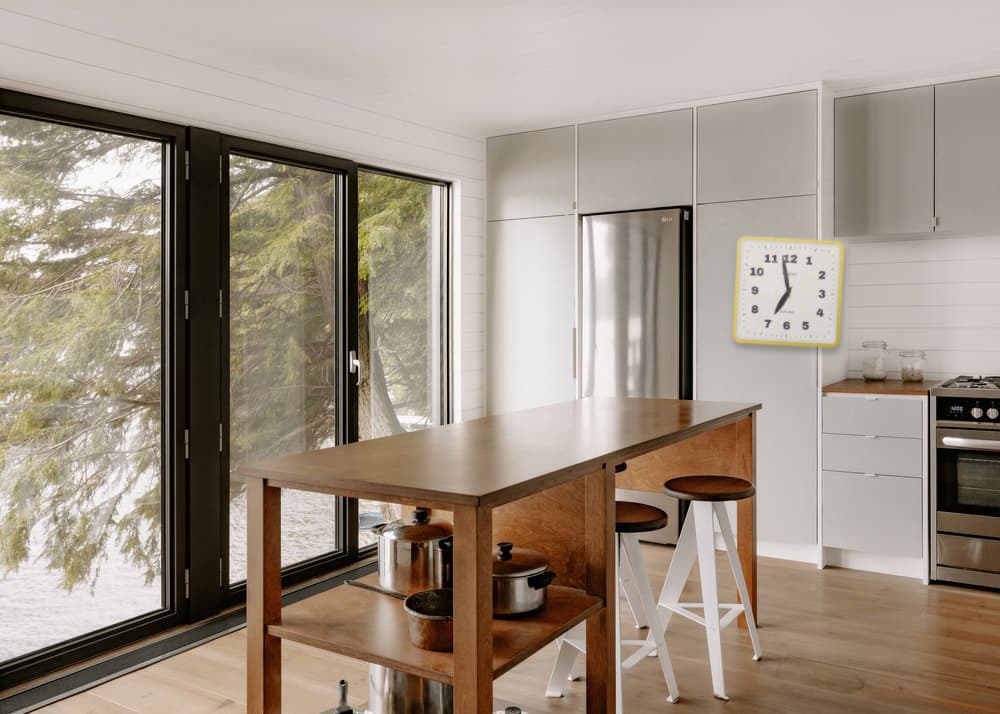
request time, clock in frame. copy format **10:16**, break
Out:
**6:58**
